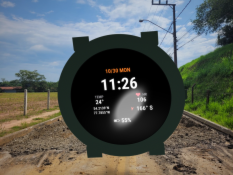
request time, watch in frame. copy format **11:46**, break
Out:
**11:26**
